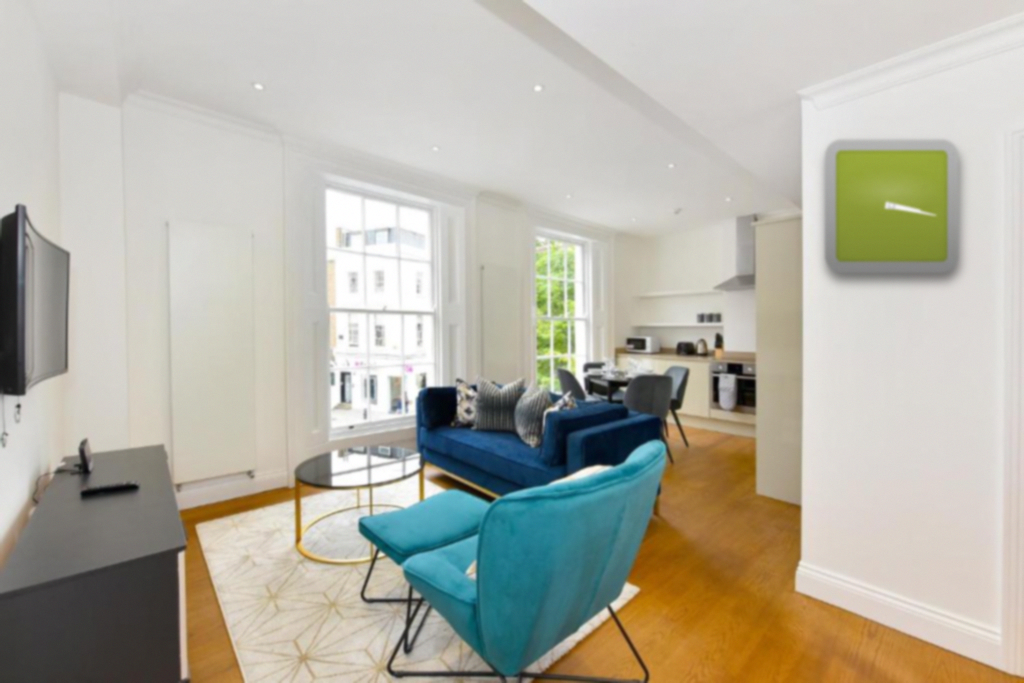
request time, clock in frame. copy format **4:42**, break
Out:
**3:17**
